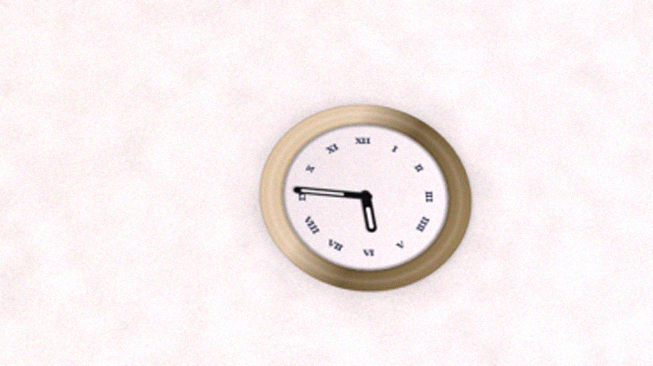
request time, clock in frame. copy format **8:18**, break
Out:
**5:46**
